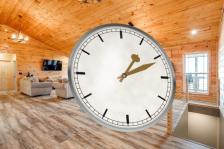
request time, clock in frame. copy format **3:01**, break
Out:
**1:11**
